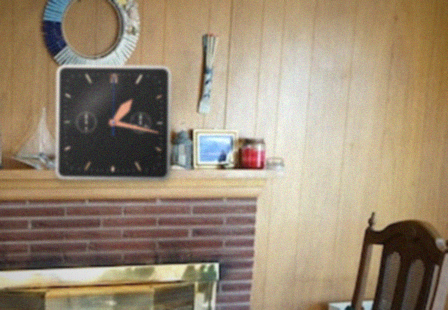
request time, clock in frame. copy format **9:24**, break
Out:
**1:17**
